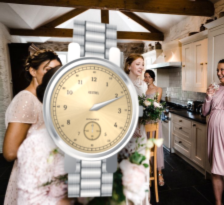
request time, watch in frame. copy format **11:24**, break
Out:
**2:11**
